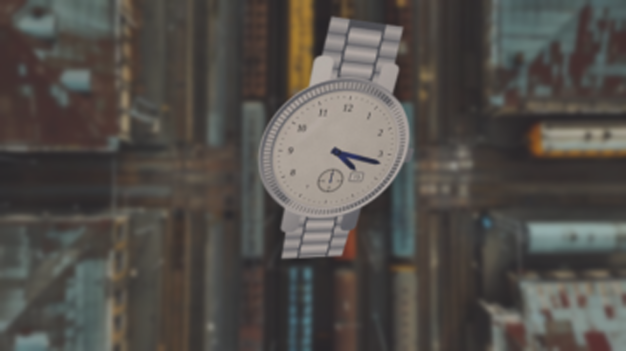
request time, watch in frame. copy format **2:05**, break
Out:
**4:17**
